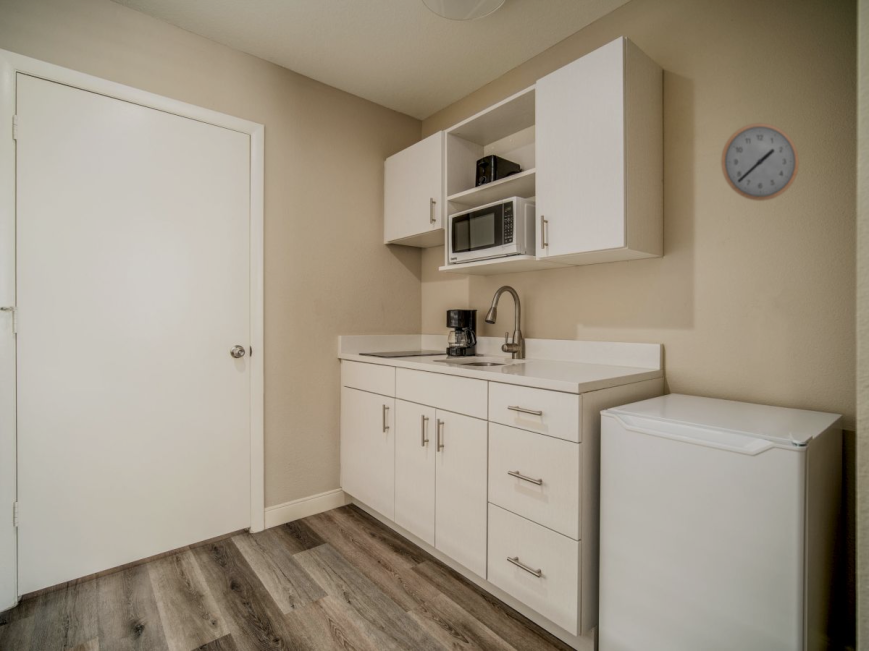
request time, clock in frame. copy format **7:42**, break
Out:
**1:38**
